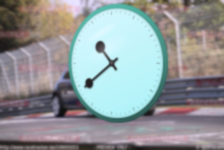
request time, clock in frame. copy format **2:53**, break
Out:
**10:39**
